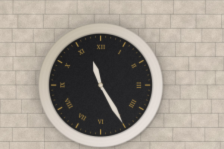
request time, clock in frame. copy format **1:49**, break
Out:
**11:25**
